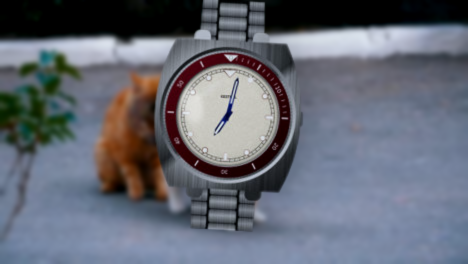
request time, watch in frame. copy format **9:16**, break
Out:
**7:02**
